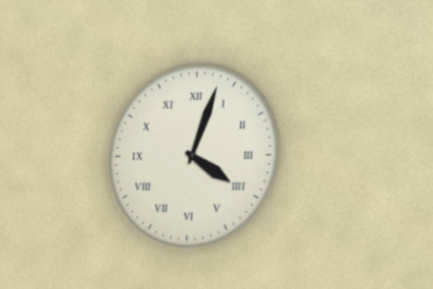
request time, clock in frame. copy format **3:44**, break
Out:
**4:03**
